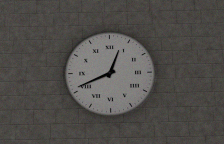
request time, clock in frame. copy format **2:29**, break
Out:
**12:41**
